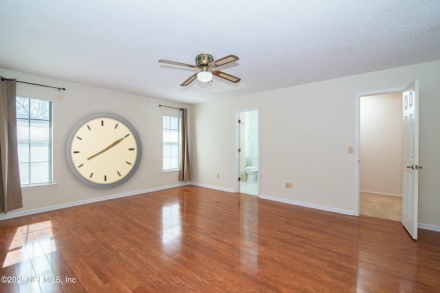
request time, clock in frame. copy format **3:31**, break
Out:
**8:10**
